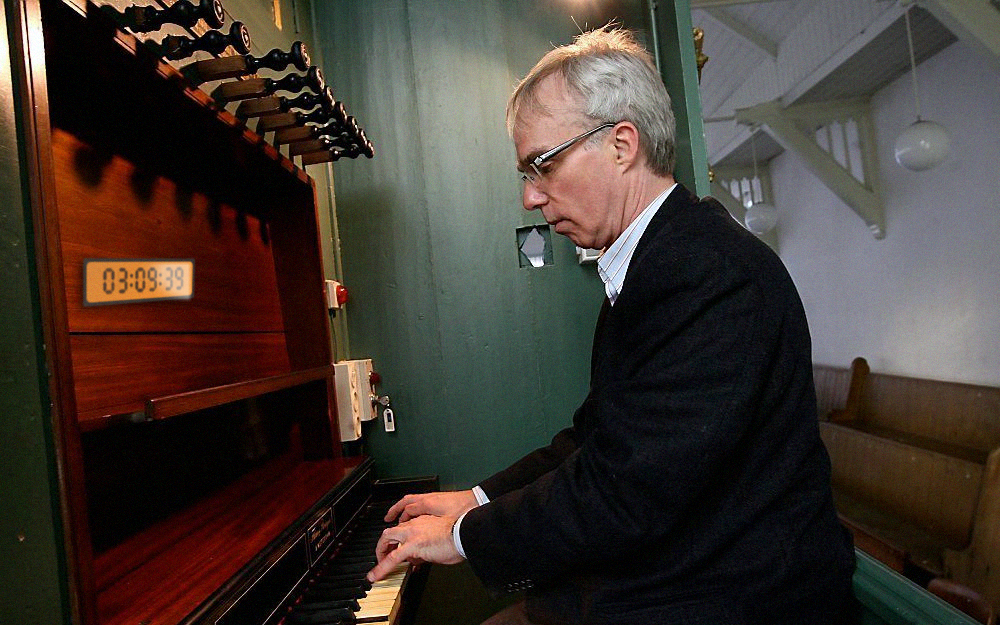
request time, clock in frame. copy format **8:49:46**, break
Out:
**3:09:39**
